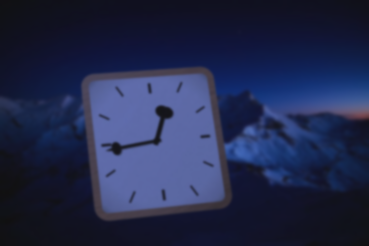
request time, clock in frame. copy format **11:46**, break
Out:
**12:44**
